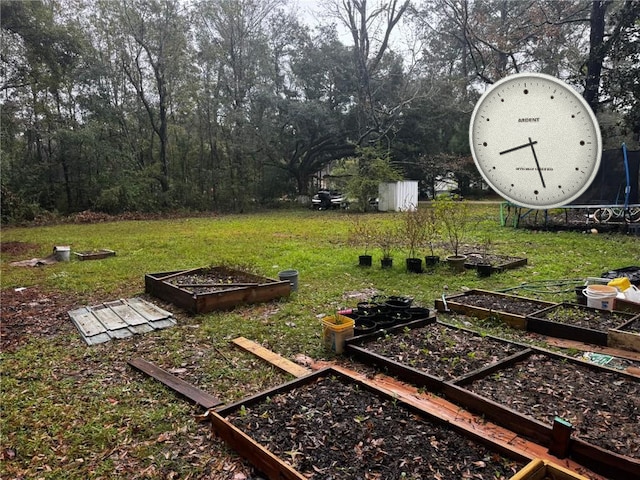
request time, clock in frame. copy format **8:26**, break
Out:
**8:28**
